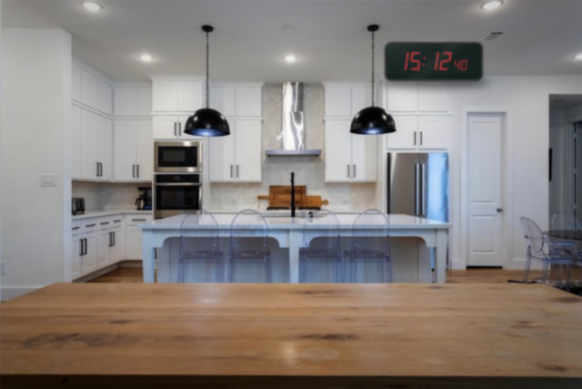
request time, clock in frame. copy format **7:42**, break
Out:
**15:12**
